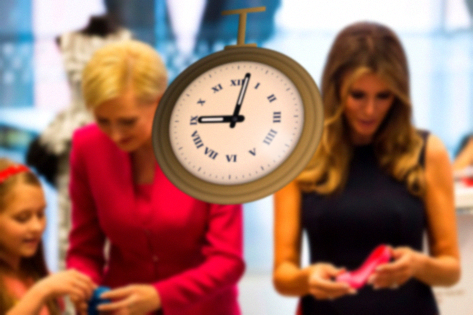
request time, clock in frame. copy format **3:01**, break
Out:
**9:02**
